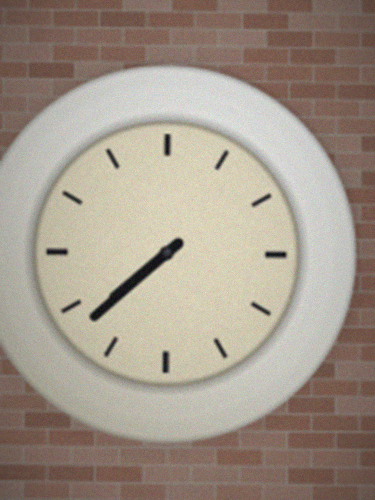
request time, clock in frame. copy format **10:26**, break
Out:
**7:38**
